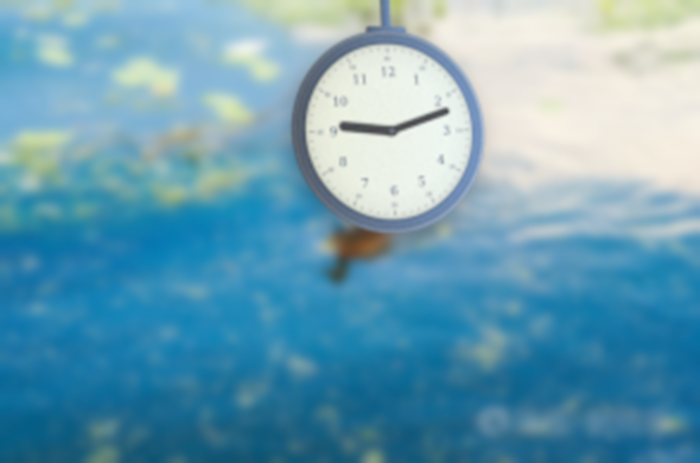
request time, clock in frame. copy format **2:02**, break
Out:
**9:12**
